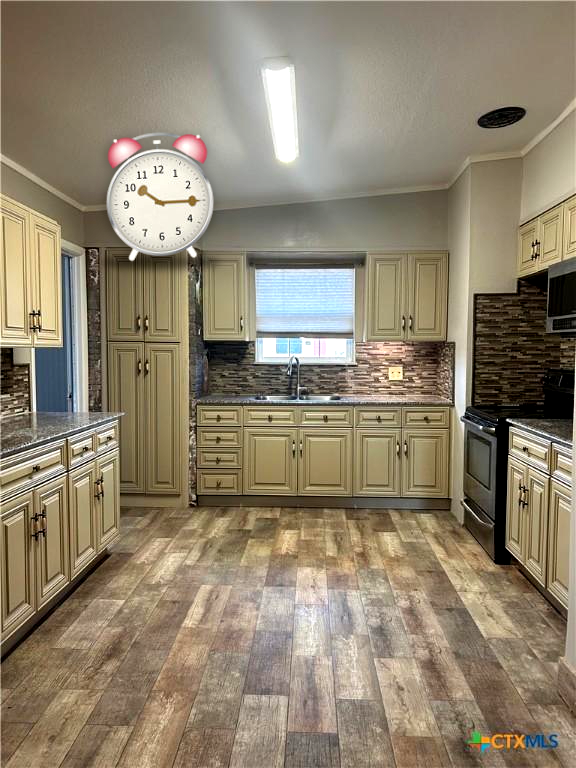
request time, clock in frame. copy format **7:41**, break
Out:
**10:15**
